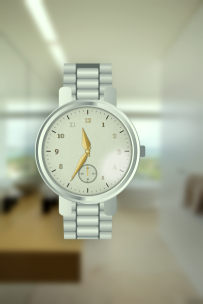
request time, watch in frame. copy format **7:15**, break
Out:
**11:35**
